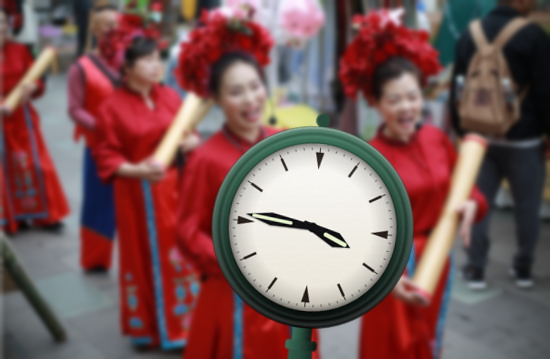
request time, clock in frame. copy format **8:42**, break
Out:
**3:46**
